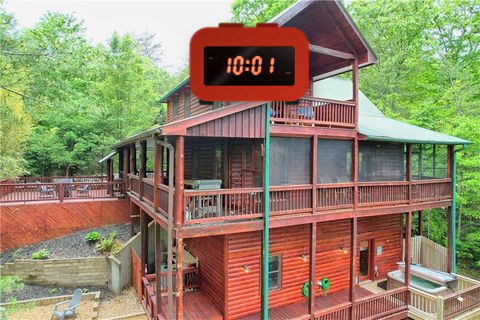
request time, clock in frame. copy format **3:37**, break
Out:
**10:01**
